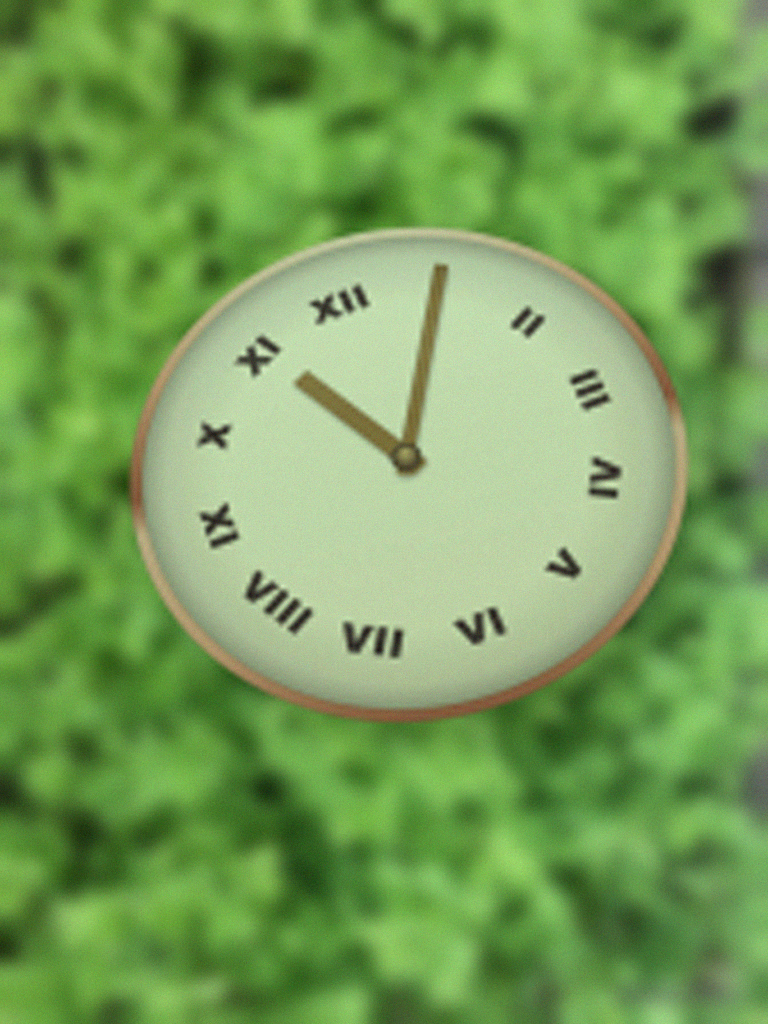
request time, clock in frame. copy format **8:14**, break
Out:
**11:05**
